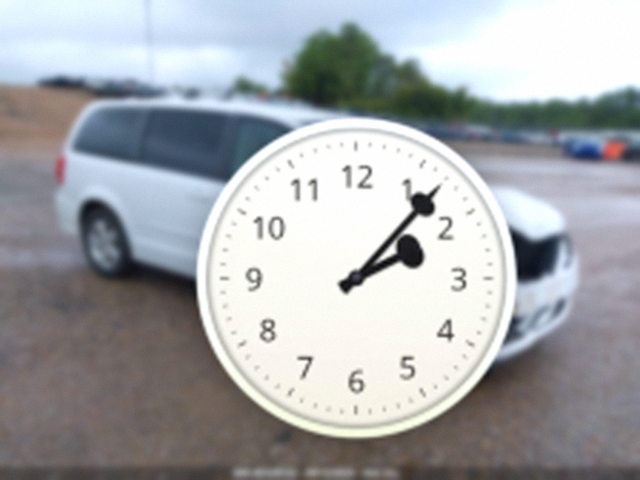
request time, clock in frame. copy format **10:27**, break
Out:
**2:07**
